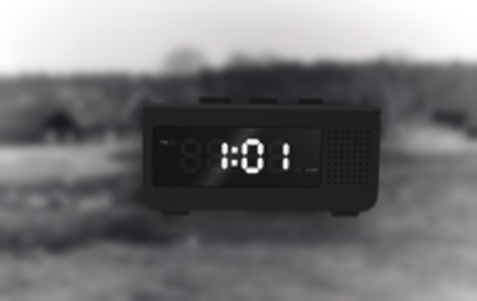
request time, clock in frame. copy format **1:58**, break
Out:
**1:01**
